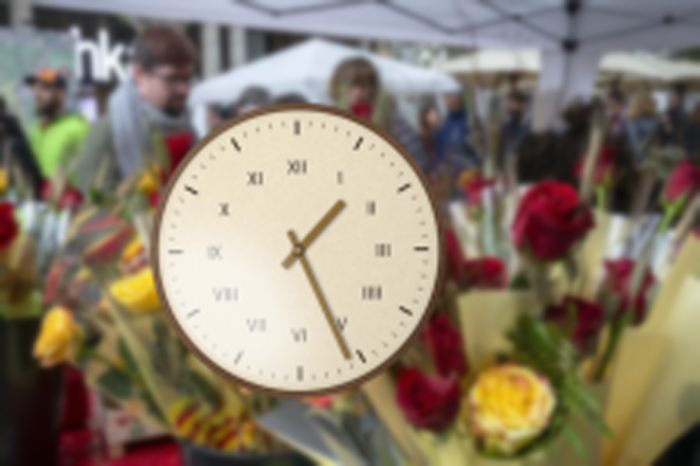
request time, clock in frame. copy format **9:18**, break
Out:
**1:26**
